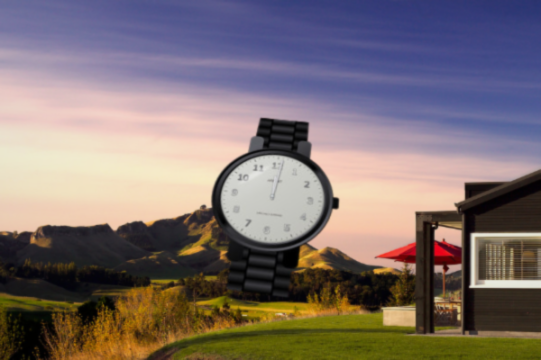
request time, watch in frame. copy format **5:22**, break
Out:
**12:01**
